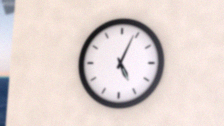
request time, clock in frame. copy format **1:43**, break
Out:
**5:04**
